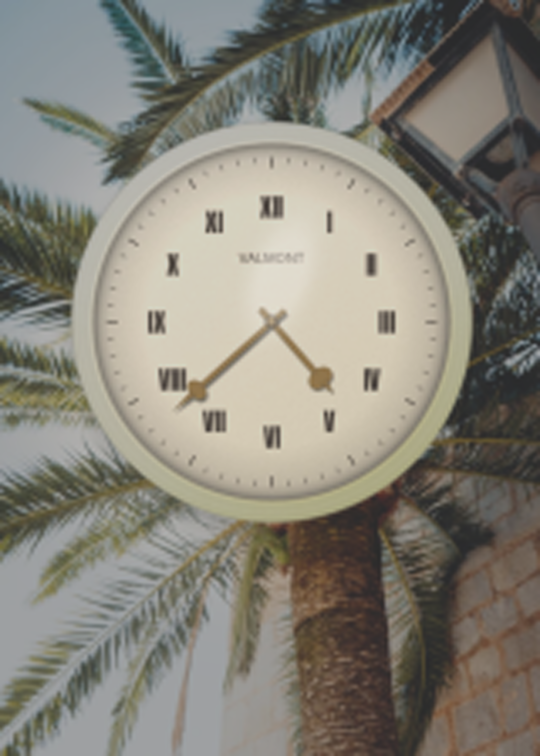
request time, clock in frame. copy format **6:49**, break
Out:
**4:38**
